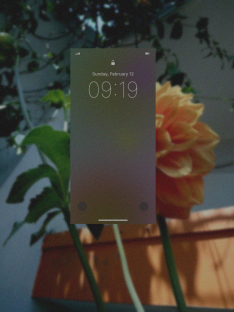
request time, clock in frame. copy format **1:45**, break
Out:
**9:19**
